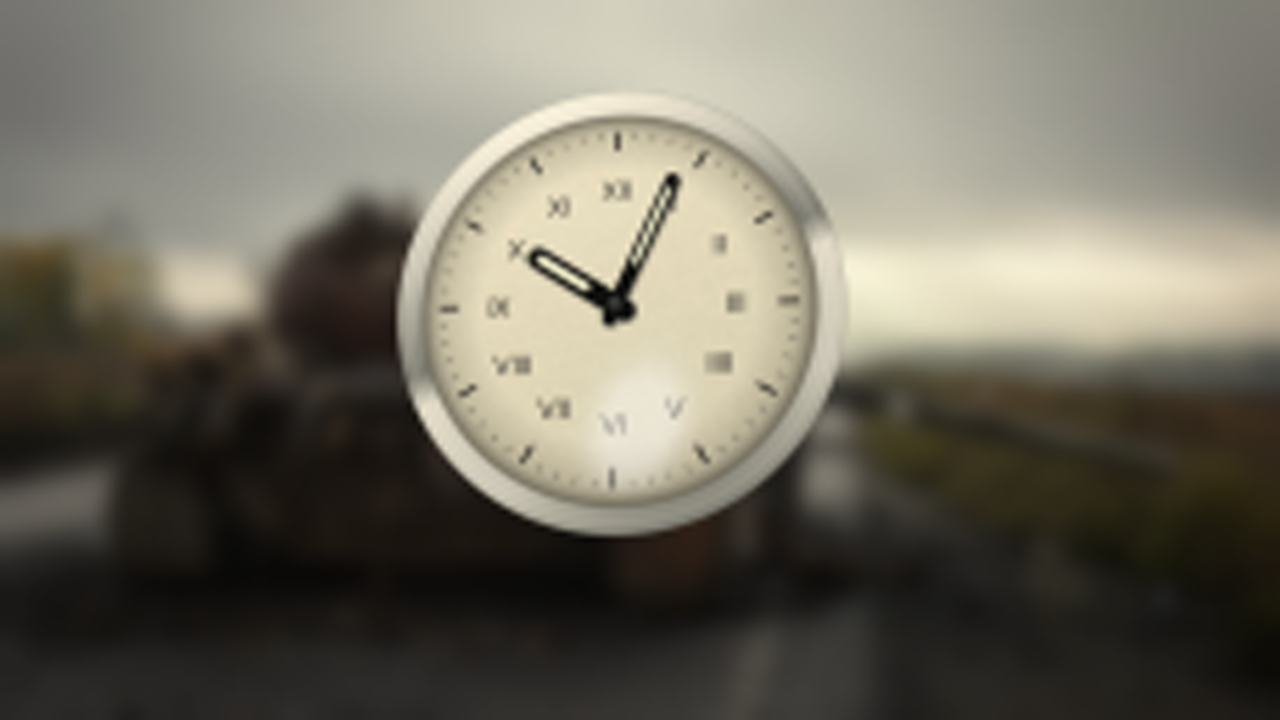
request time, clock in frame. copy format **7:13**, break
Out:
**10:04**
